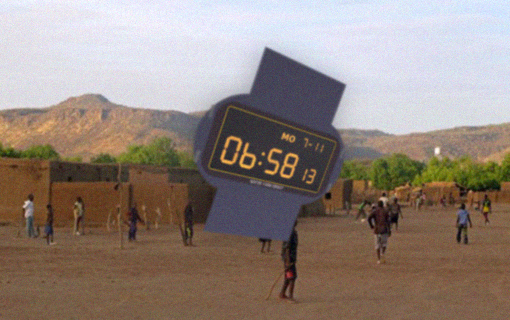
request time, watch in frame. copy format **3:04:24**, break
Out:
**6:58:13**
